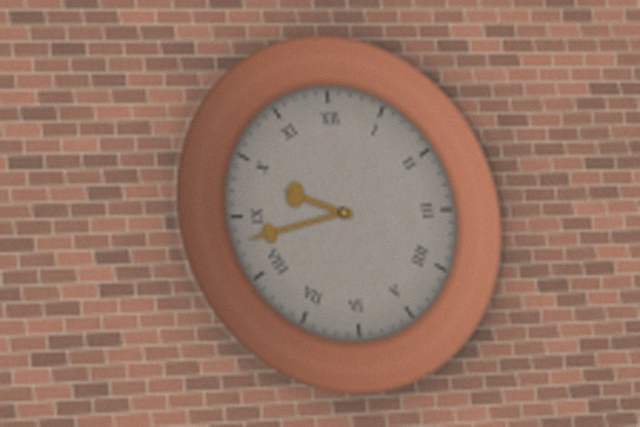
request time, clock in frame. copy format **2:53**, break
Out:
**9:43**
